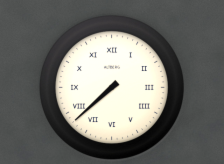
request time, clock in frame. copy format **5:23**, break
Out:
**7:38**
